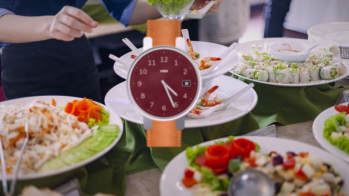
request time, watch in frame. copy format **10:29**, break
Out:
**4:26**
